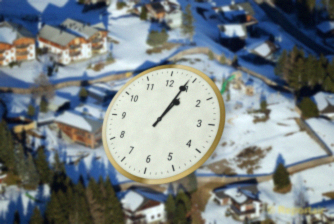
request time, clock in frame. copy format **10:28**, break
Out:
**1:04**
